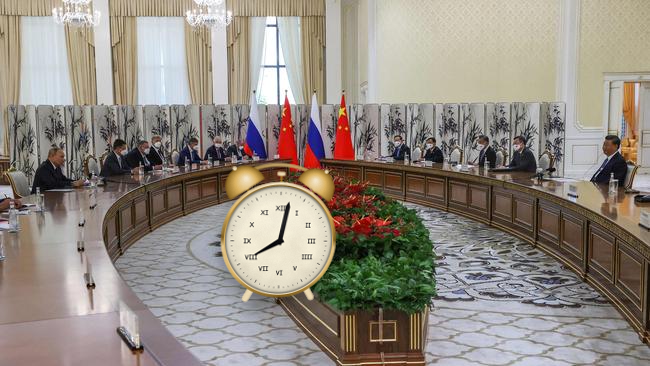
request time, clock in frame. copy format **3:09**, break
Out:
**8:02**
